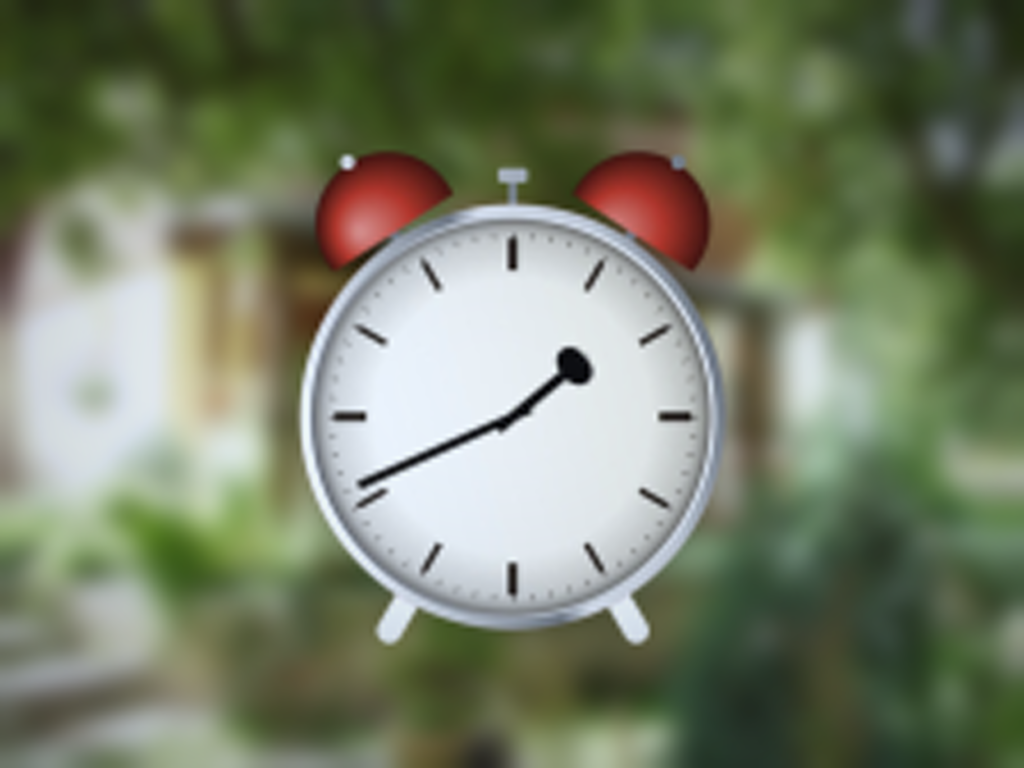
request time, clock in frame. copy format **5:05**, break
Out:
**1:41**
